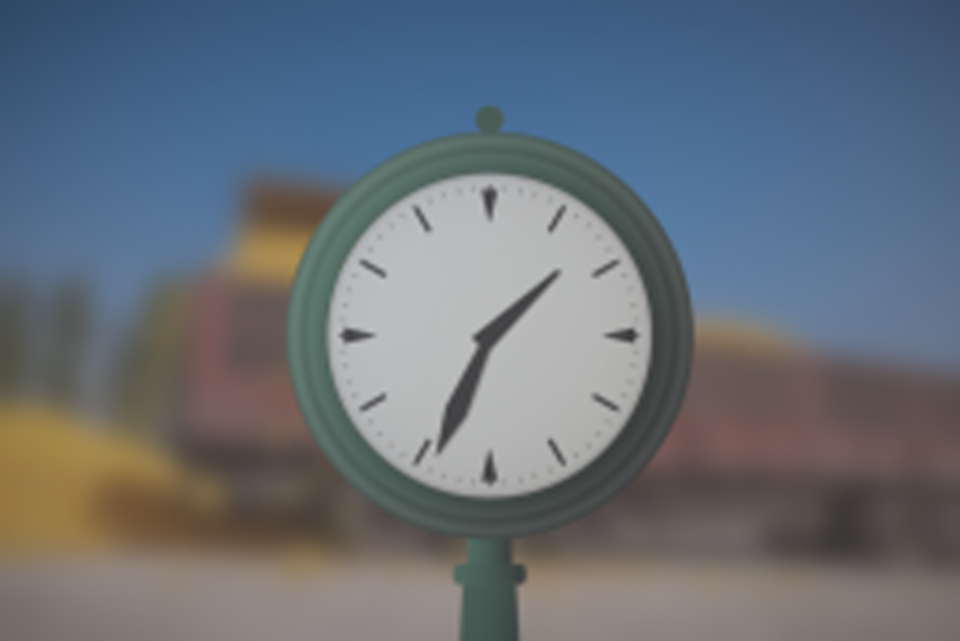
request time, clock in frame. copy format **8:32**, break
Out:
**1:34**
